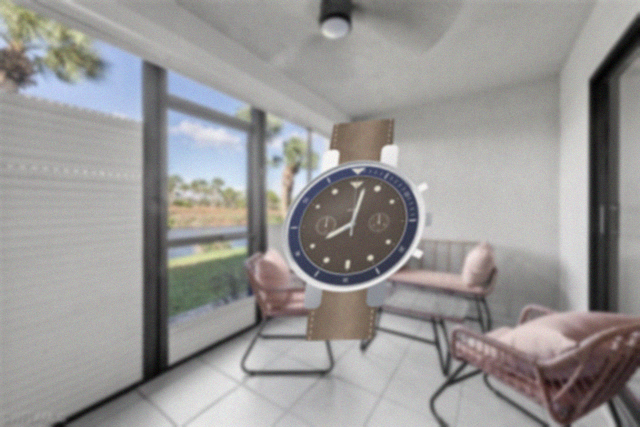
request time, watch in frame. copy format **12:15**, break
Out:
**8:02**
